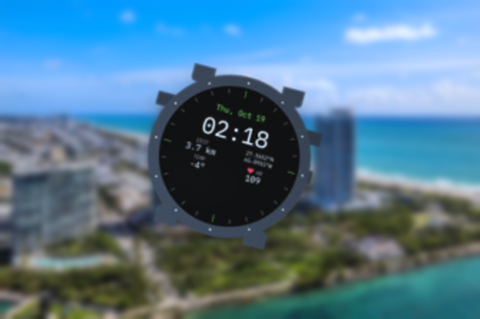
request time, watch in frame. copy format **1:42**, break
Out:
**2:18**
